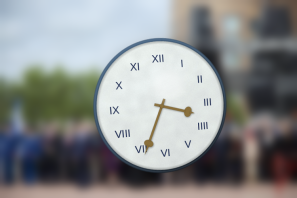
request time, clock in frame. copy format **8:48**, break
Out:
**3:34**
